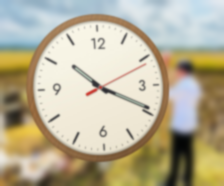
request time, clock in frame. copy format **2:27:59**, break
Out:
**10:19:11**
